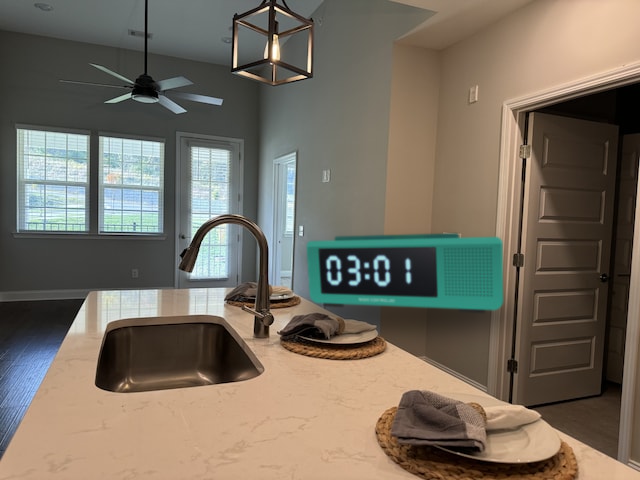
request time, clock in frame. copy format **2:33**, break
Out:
**3:01**
